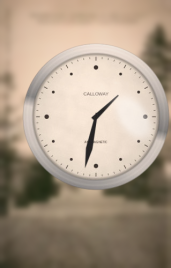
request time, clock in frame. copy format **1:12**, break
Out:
**1:32**
